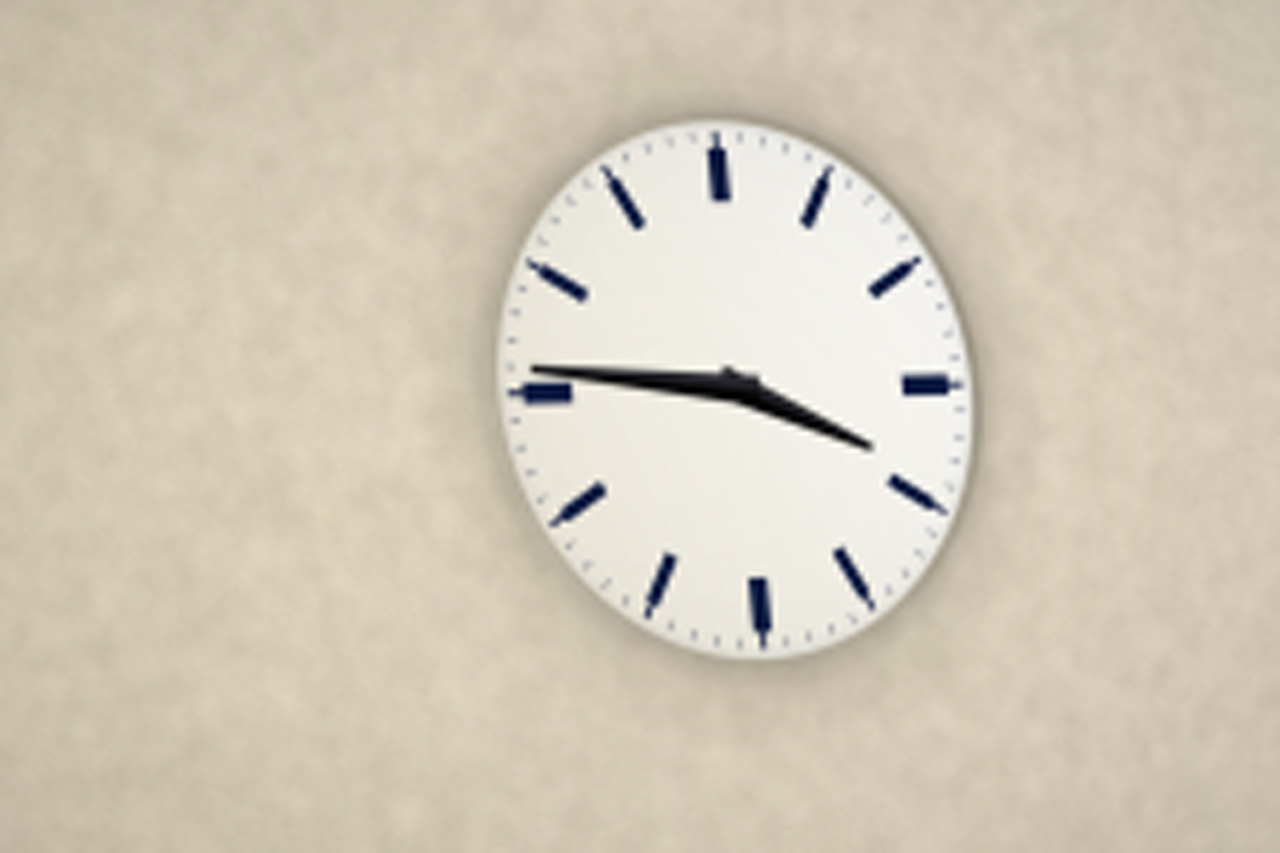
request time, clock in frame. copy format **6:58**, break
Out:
**3:46**
